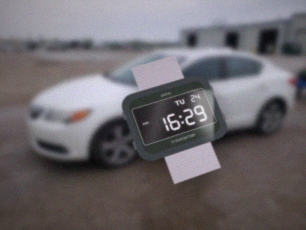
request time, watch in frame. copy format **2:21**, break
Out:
**16:29**
